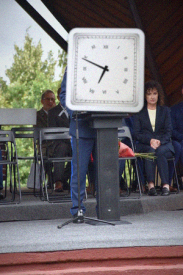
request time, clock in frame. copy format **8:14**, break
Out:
**6:49**
